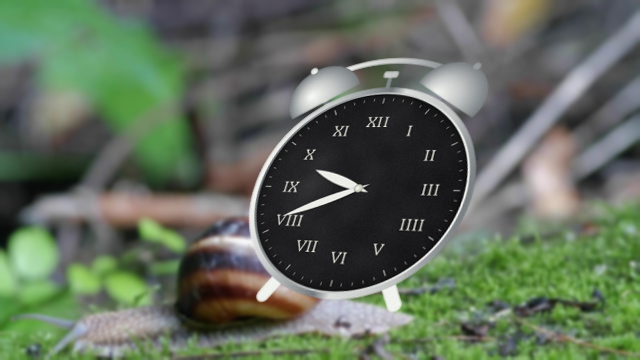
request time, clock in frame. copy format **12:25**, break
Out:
**9:41**
